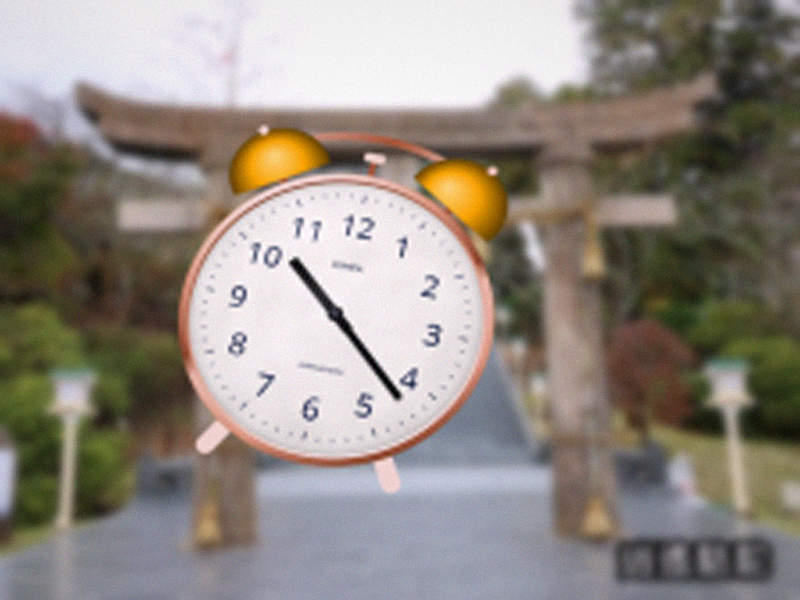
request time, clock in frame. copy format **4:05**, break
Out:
**10:22**
